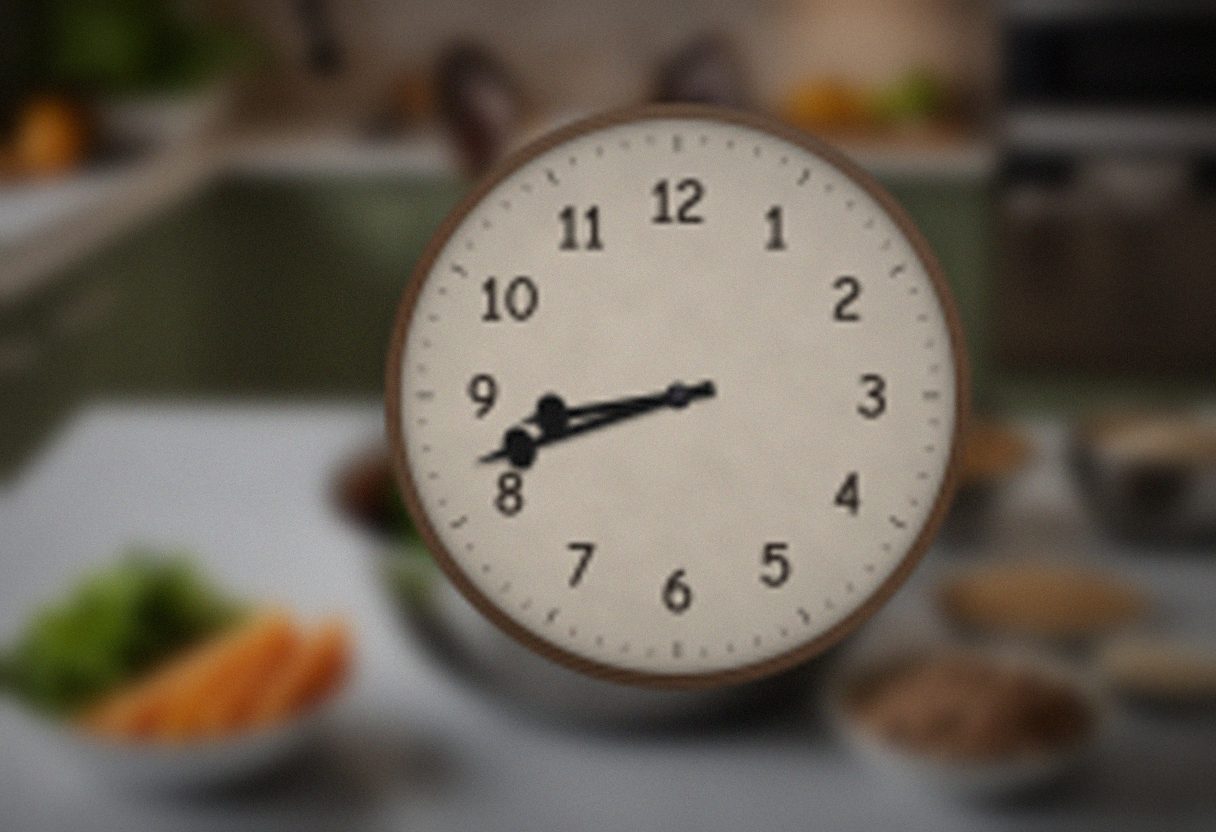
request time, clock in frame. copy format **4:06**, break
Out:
**8:42**
